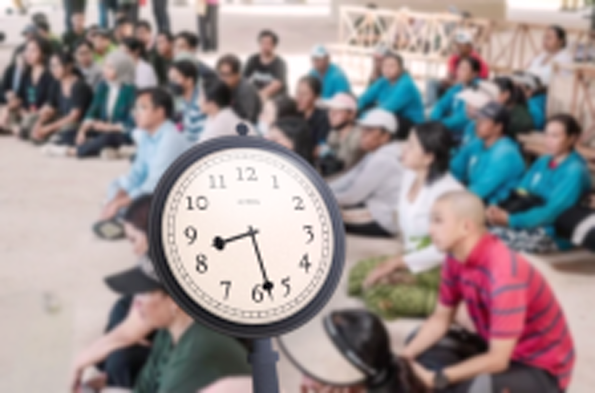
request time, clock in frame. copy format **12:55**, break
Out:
**8:28**
